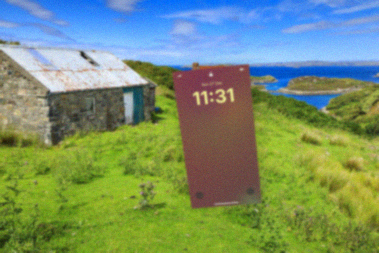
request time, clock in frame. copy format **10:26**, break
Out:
**11:31**
